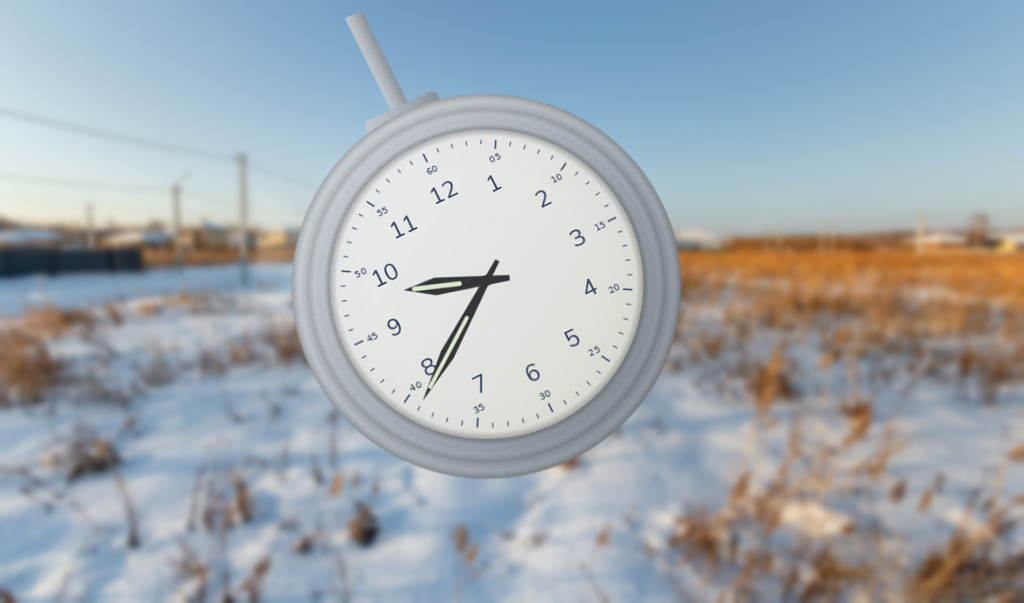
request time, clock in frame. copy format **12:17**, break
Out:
**9:39**
